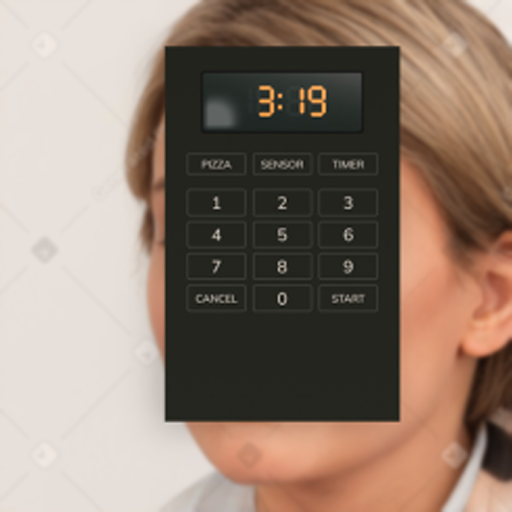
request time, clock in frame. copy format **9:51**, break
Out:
**3:19**
